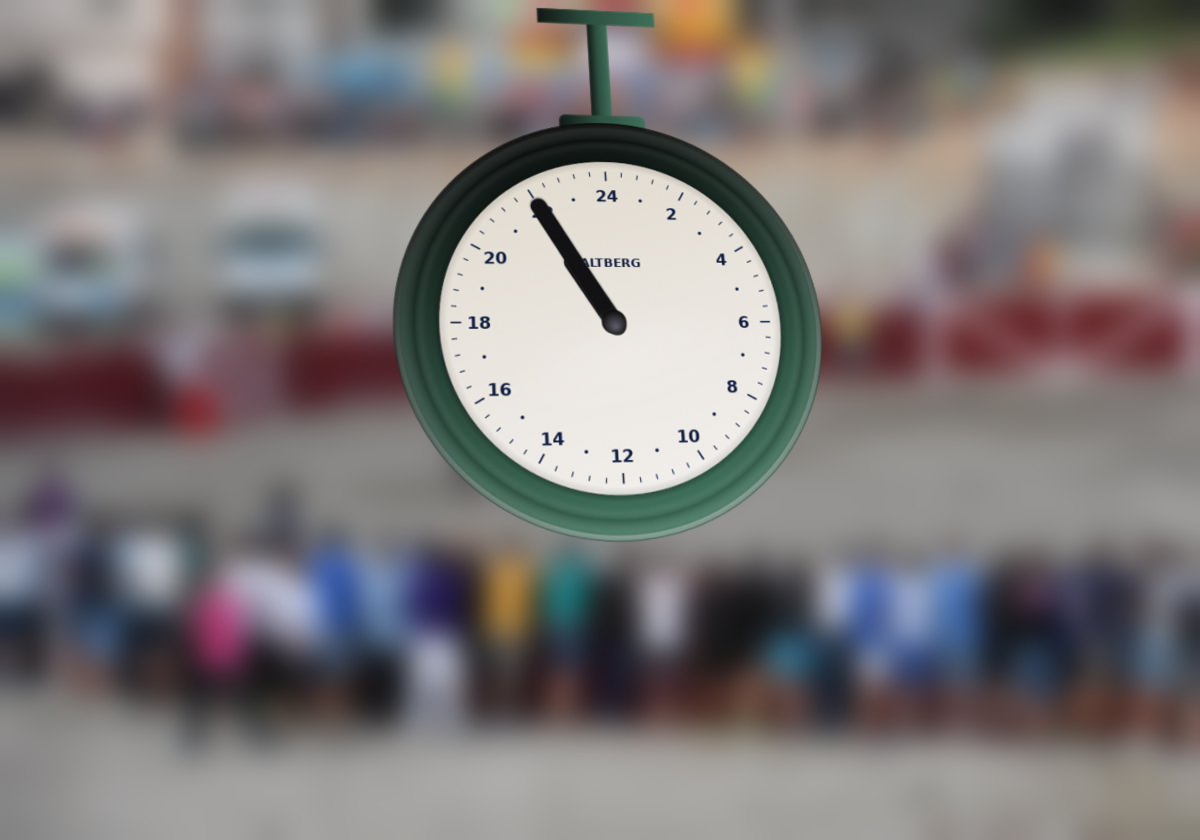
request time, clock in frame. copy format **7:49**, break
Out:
**21:55**
